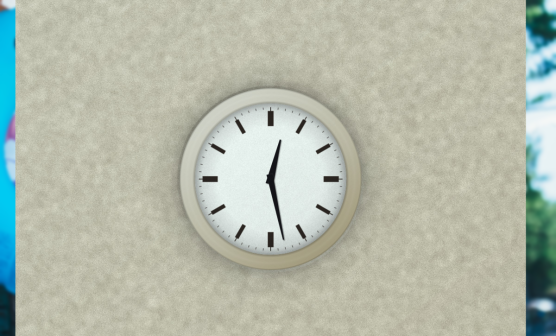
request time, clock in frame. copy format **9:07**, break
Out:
**12:28**
